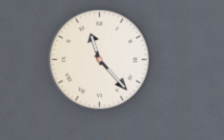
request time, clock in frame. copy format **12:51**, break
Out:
**11:23**
